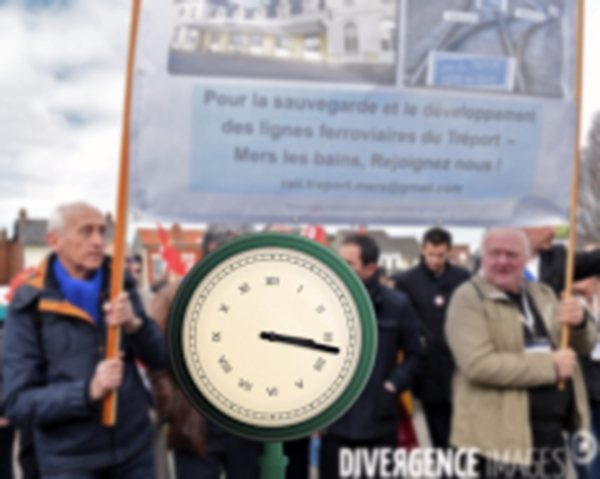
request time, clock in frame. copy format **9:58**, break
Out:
**3:17**
